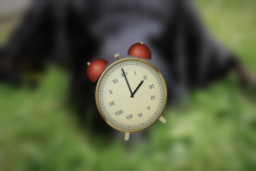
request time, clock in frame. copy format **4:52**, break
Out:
**2:00**
